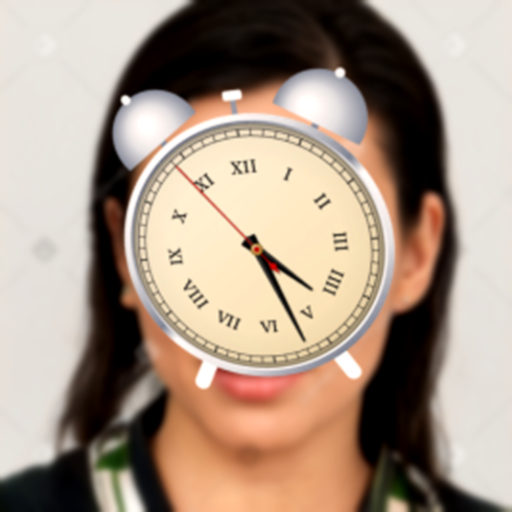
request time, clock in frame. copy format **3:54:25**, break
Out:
**4:26:54**
